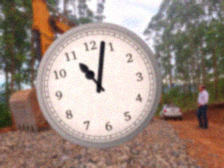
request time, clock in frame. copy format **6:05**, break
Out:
**11:03**
